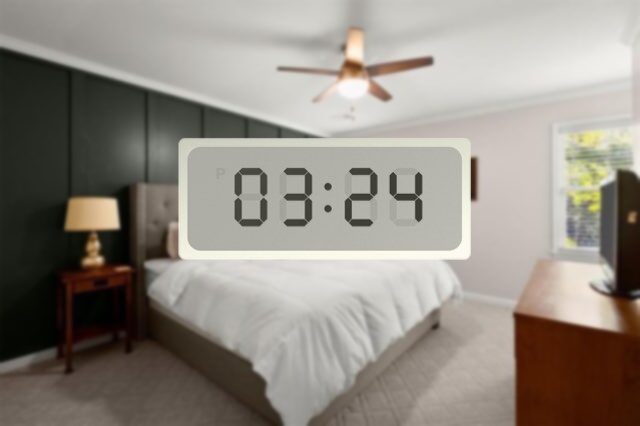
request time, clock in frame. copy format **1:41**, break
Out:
**3:24**
